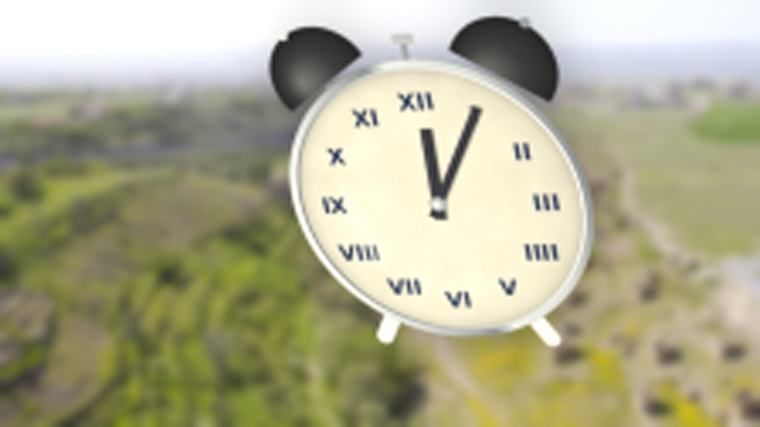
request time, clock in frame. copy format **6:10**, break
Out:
**12:05**
